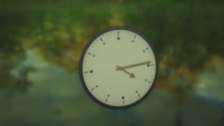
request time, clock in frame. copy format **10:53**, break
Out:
**4:14**
